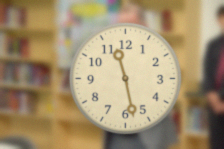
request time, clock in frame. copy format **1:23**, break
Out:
**11:28**
